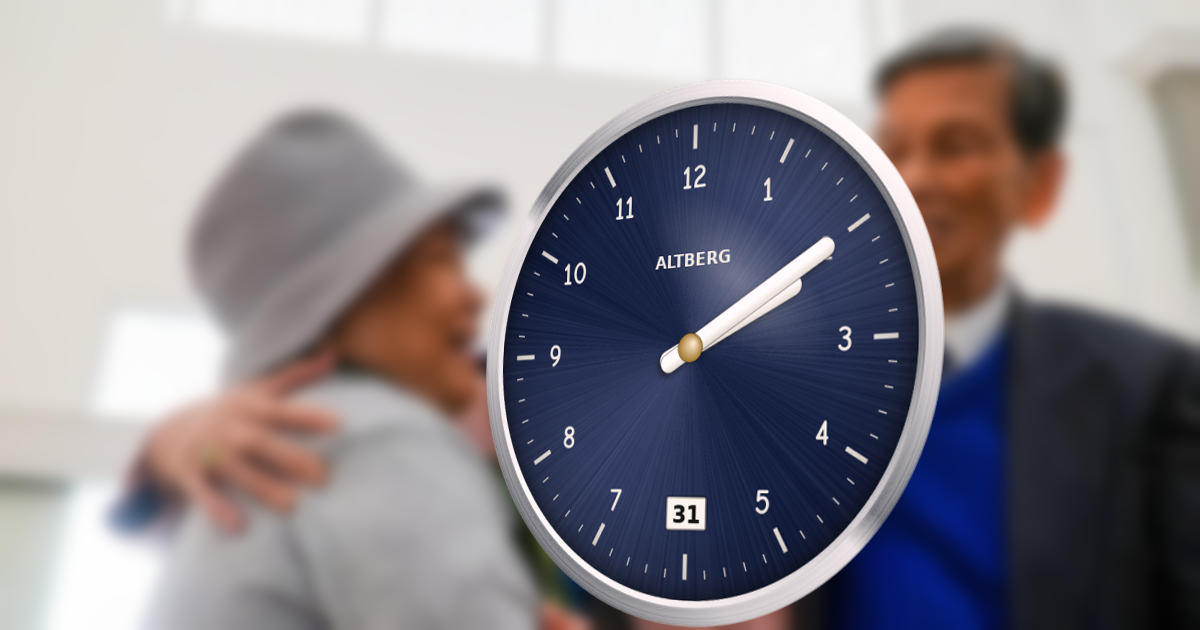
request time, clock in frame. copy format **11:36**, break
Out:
**2:10**
